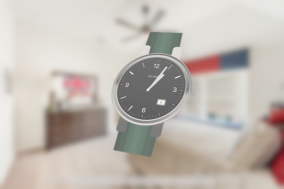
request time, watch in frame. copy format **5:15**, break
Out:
**1:04**
